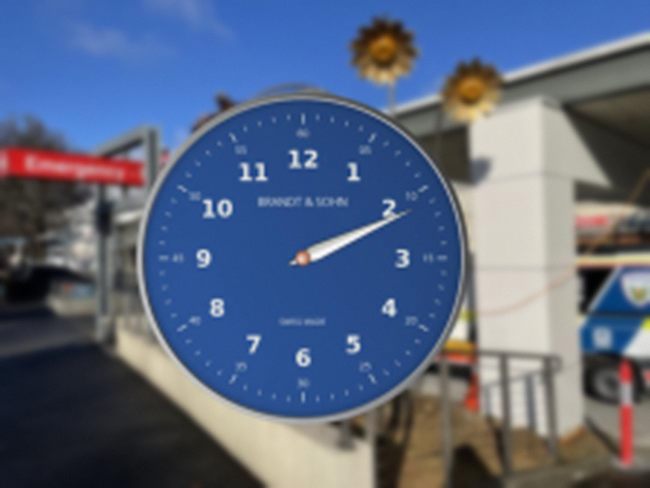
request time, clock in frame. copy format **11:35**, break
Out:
**2:11**
